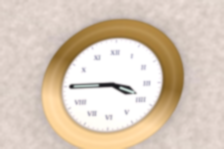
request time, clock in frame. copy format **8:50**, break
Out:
**3:45**
